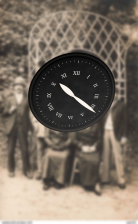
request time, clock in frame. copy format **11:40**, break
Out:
**10:21**
